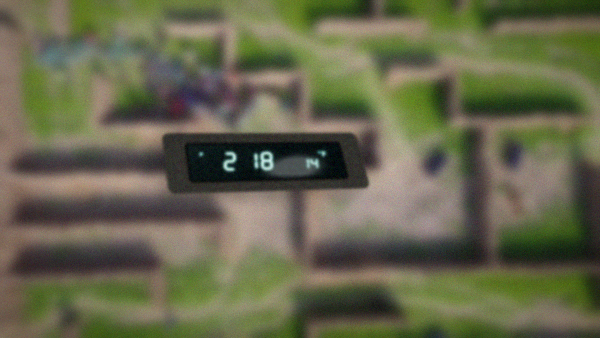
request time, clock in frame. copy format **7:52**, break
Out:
**2:18**
